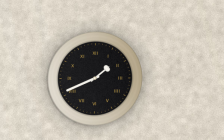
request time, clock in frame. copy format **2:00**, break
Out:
**1:41**
